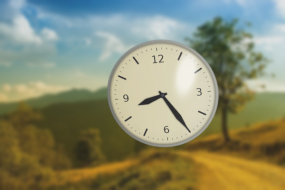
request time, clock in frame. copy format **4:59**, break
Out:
**8:25**
